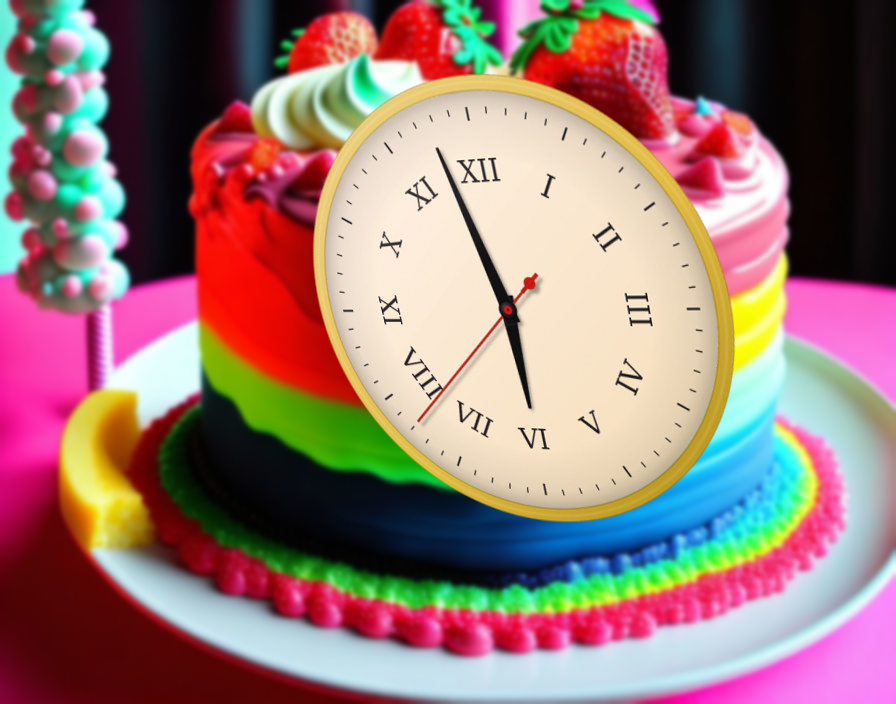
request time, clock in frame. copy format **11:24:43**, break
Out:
**5:57:38**
